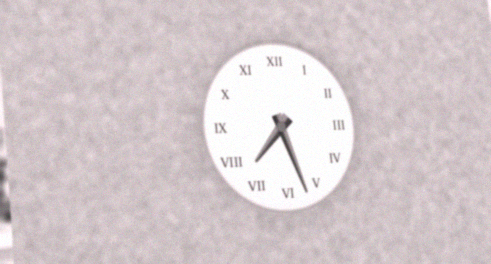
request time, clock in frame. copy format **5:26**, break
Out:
**7:27**
